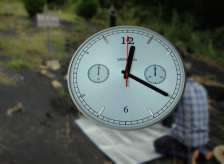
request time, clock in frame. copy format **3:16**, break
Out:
**12:20**
